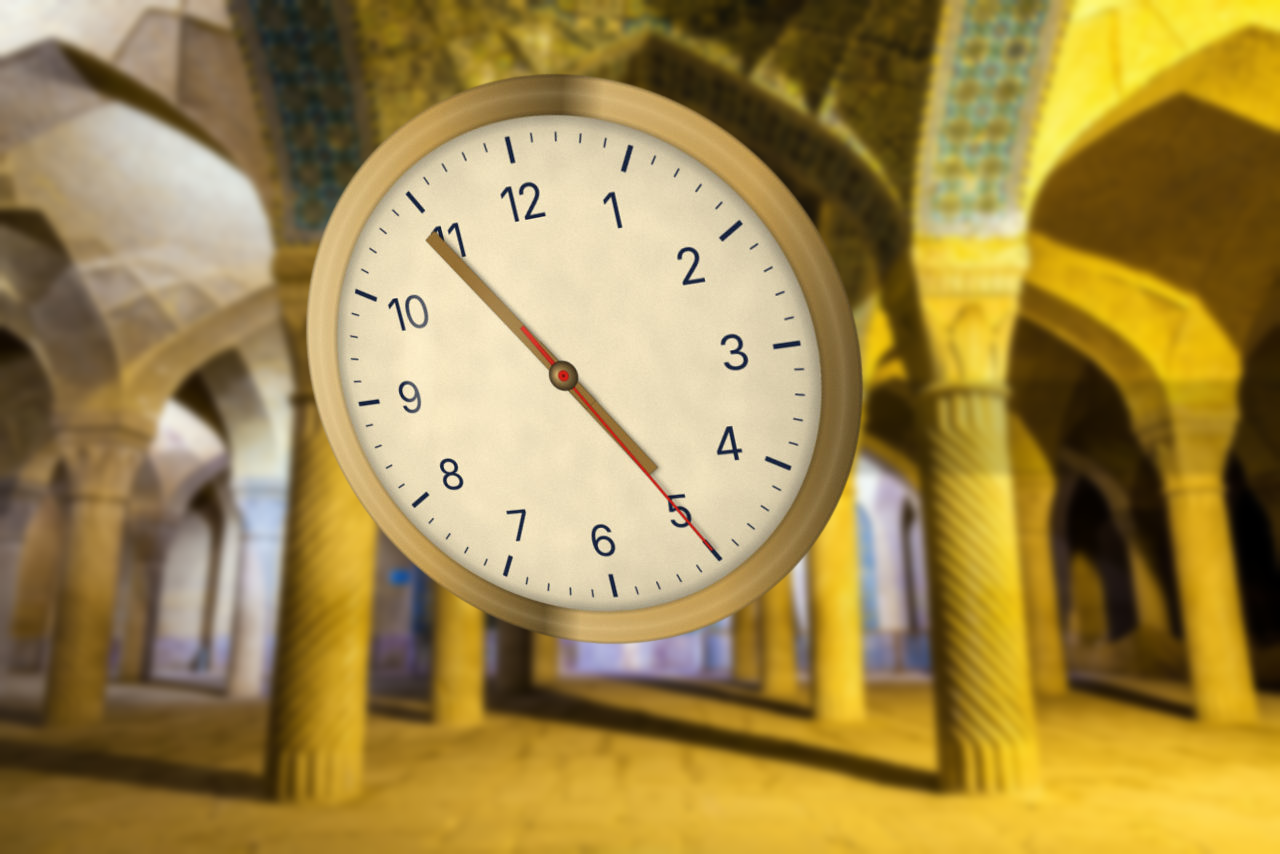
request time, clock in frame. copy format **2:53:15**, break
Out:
**4:54:25**
